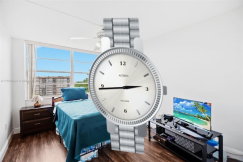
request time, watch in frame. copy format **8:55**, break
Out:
**2:44**
